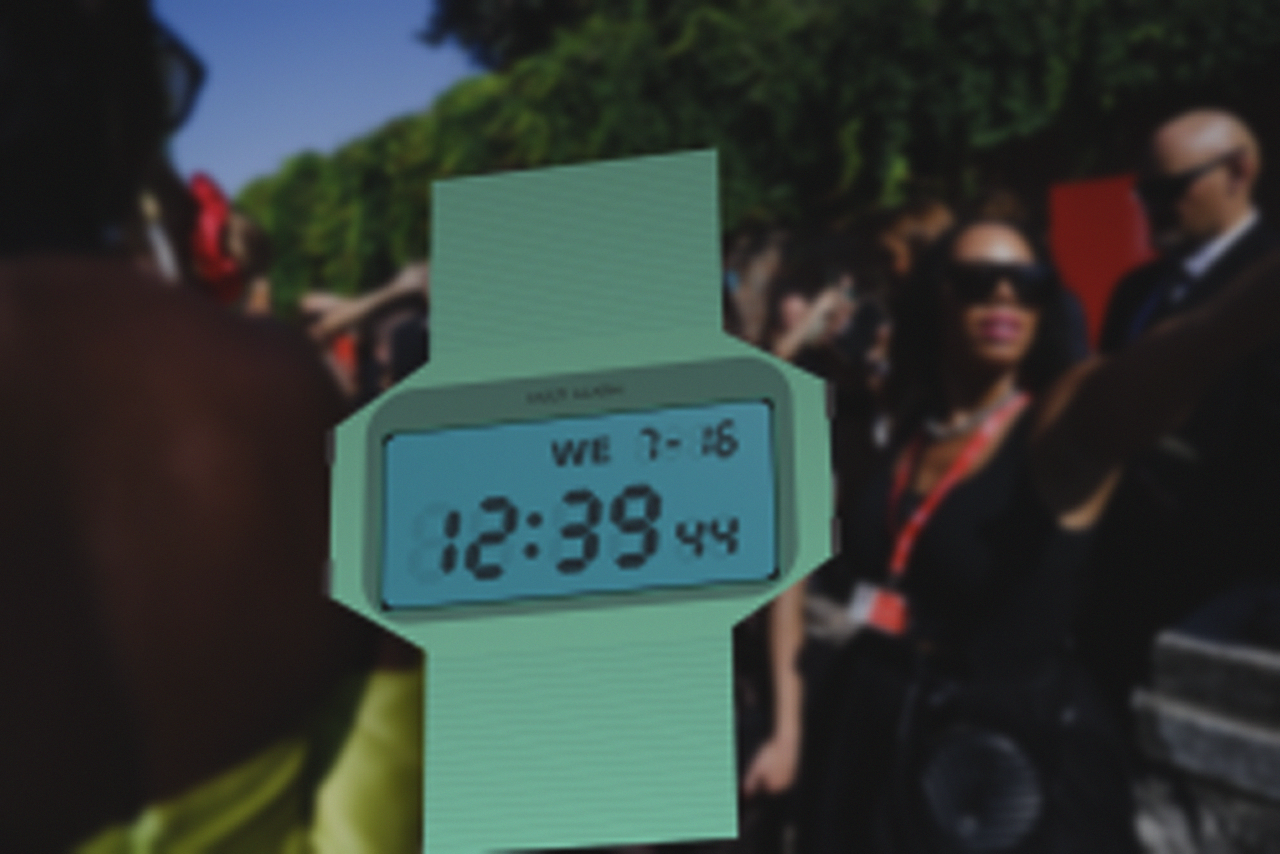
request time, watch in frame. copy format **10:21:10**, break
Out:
**12:39:44**
